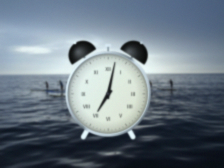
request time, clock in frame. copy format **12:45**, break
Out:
**7:02**
